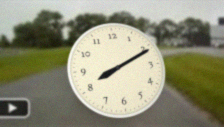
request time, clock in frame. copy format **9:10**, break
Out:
**8:11**
